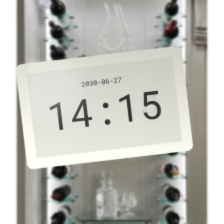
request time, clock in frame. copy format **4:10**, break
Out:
**14:15**
